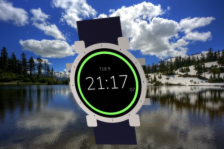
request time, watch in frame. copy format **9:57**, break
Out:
**21:17**
